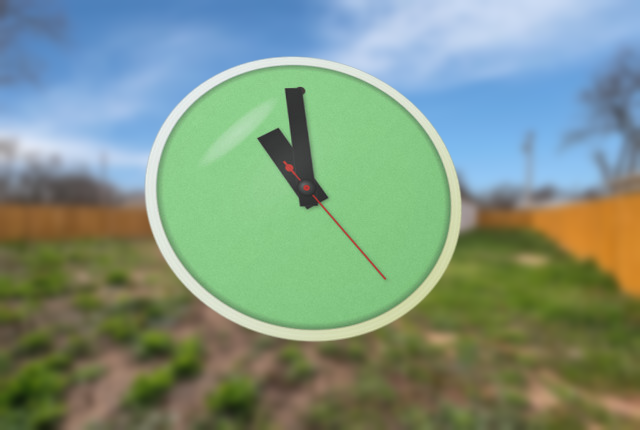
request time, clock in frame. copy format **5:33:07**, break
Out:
**10:59:24**
